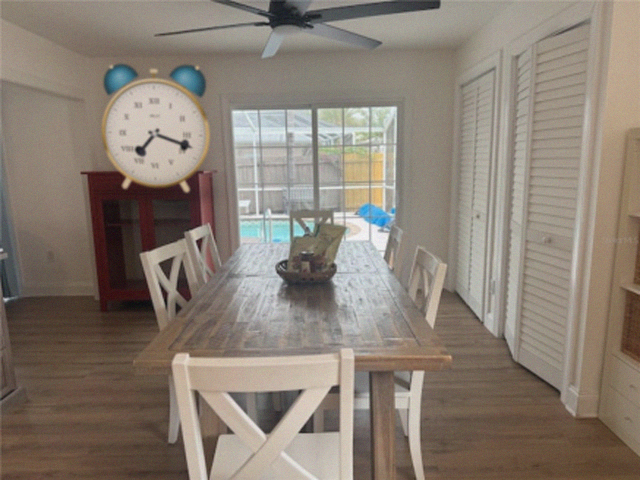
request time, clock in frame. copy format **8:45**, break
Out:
**7:18**
